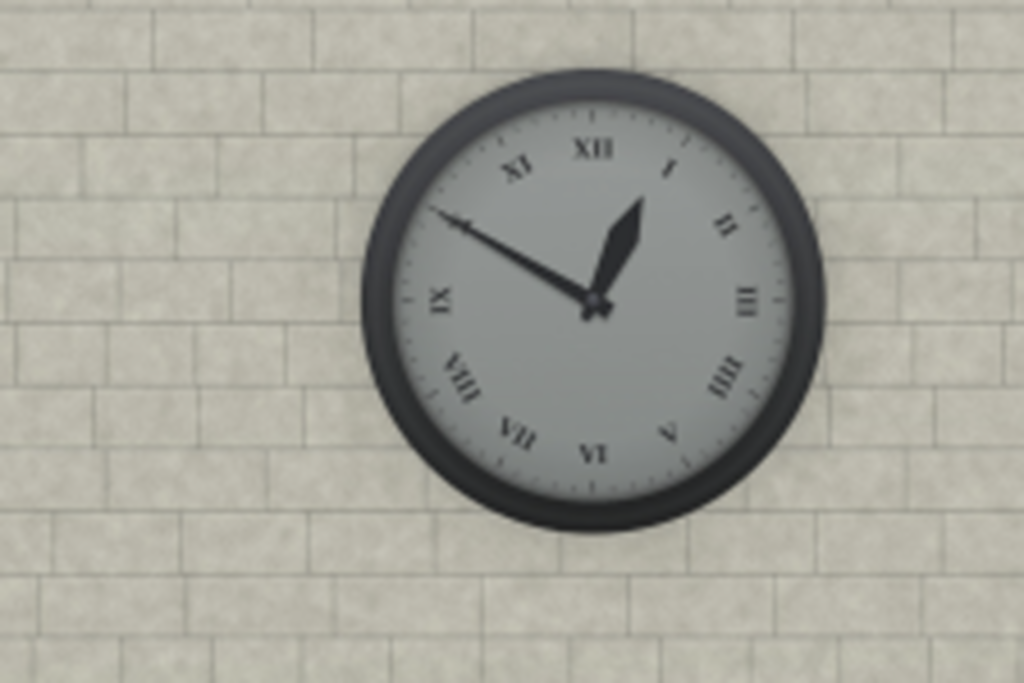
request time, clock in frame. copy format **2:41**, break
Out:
**12:50**
